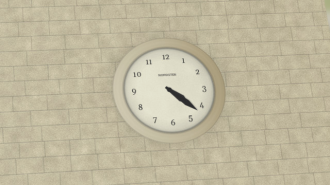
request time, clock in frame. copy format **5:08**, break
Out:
**4:22**
